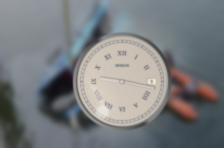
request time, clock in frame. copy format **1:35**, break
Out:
**9:17**
